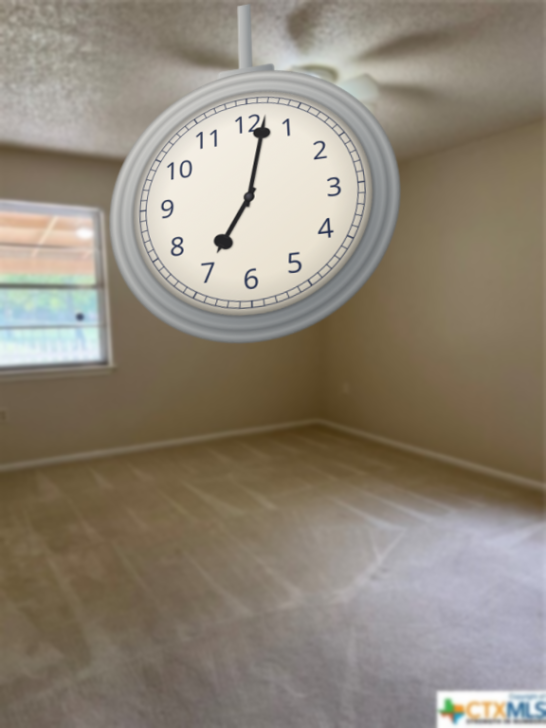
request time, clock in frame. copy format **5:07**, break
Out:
**7:02**
